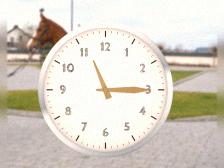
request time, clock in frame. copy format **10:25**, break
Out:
**11:15**
